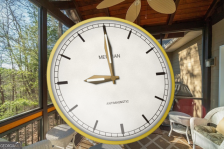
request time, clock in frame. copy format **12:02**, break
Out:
**9:00**
